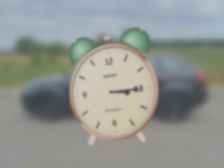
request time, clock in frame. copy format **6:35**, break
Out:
**3:15**
